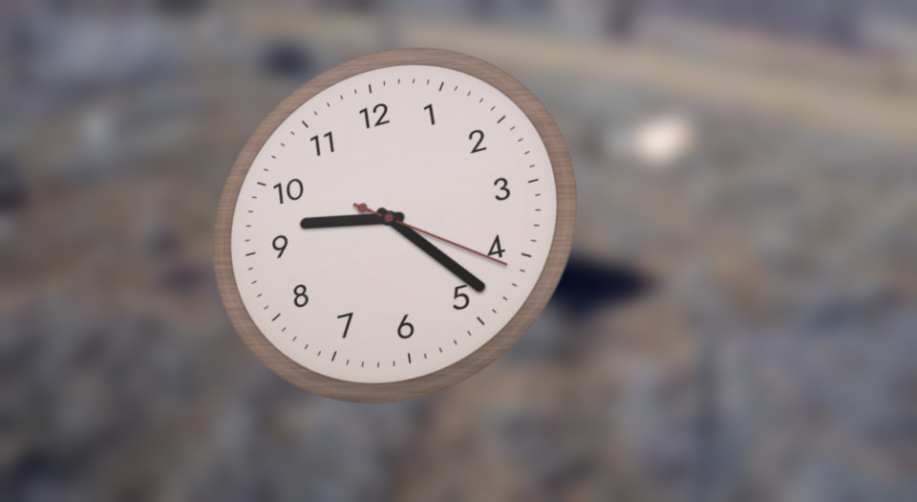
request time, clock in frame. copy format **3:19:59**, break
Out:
**9:23:21**
